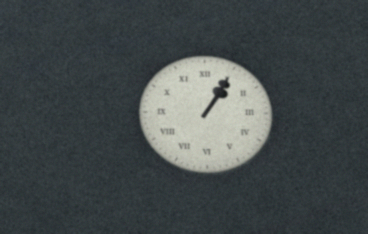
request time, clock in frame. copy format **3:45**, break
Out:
**1:05**
